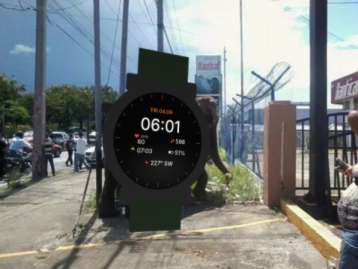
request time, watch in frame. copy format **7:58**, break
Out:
**6:01**
